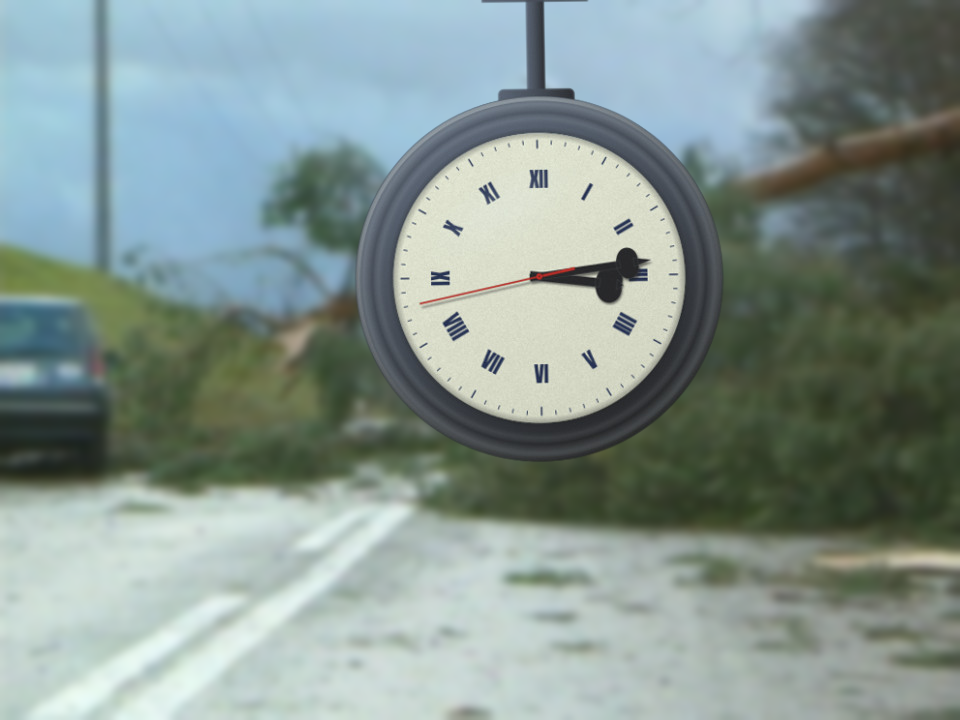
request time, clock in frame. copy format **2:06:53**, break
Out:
**3:13:43**
